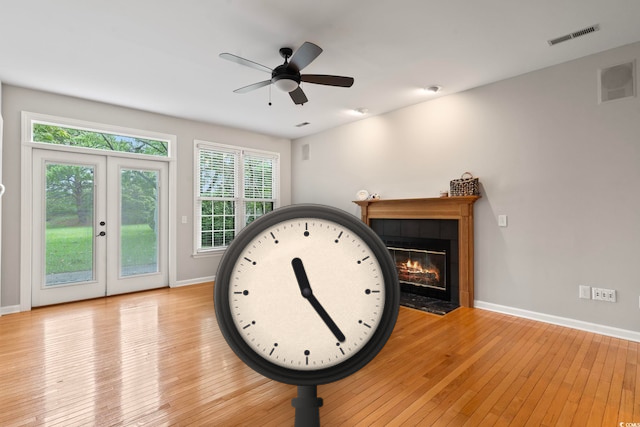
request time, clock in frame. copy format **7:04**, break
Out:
**11:24**
